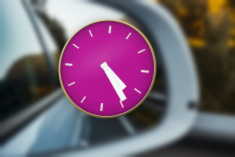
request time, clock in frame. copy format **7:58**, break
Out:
**4:24**
